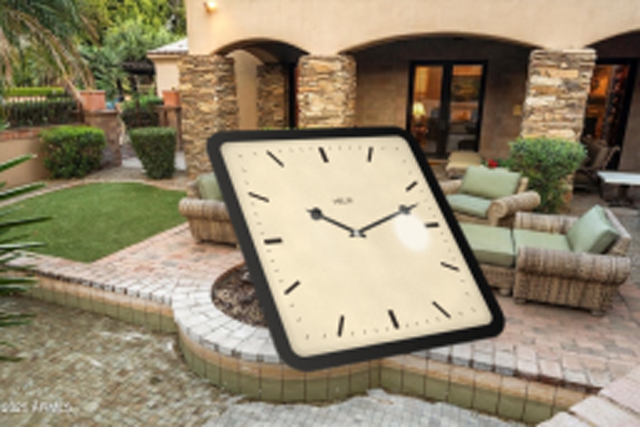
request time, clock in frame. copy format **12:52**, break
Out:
**10:12**
